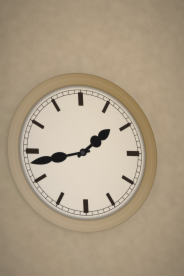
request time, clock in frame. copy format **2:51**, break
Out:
**1:43**
